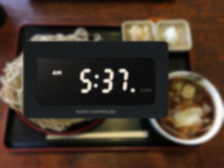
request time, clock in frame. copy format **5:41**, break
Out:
**5:37**
